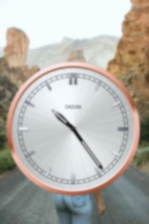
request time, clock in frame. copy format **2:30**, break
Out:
**10:24**
